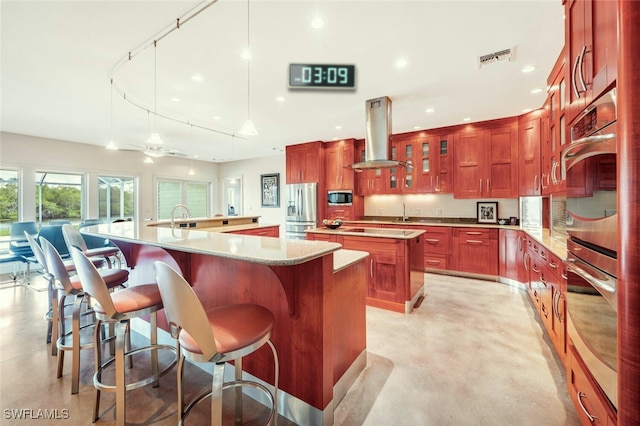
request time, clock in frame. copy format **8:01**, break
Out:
**3:09**
